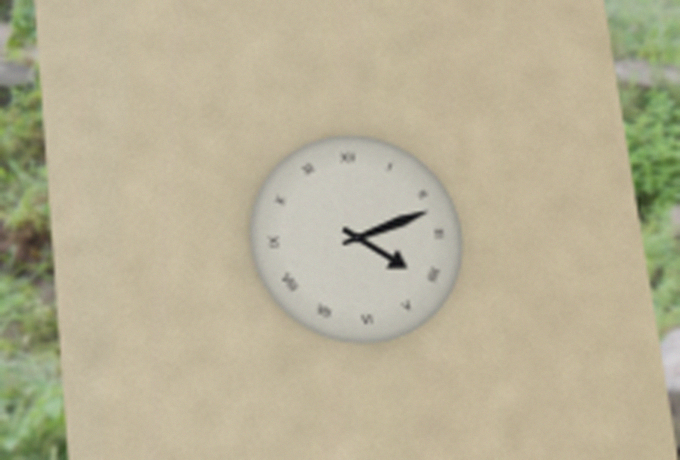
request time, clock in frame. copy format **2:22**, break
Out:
**4:12**
